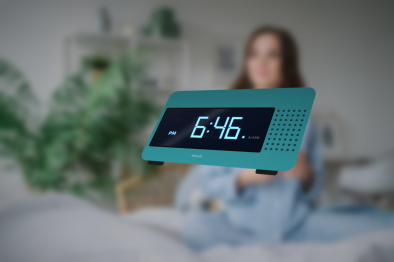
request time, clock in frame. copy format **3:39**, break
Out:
**6:46**
